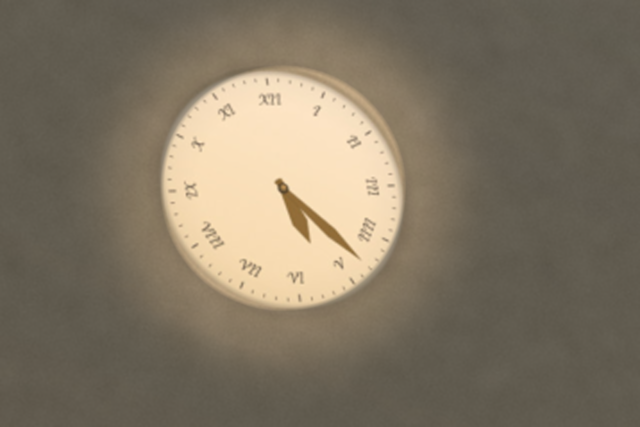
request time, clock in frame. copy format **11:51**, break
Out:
**5:23**
